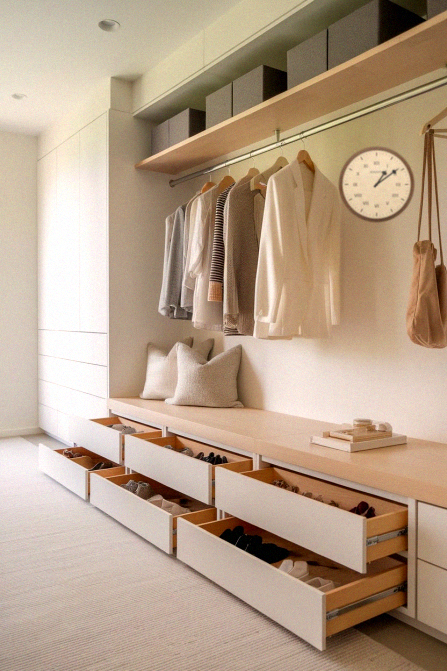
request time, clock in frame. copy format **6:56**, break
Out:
**1:09**
